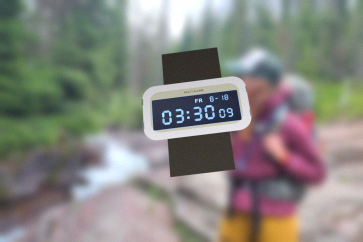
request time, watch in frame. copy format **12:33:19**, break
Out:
**3:30:09**
